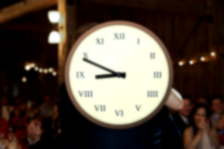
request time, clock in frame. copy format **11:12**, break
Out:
**8:49**
